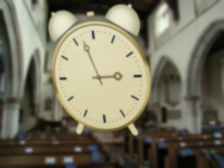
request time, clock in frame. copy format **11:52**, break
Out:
**2:57**
